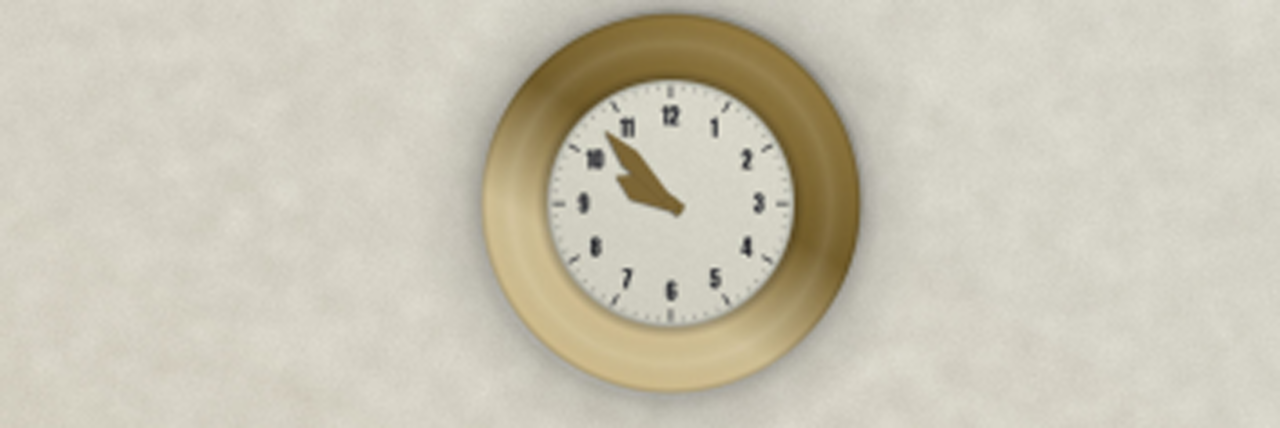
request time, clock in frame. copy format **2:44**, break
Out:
**9:53**
